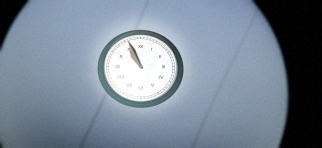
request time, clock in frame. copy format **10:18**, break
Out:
**10:56**
